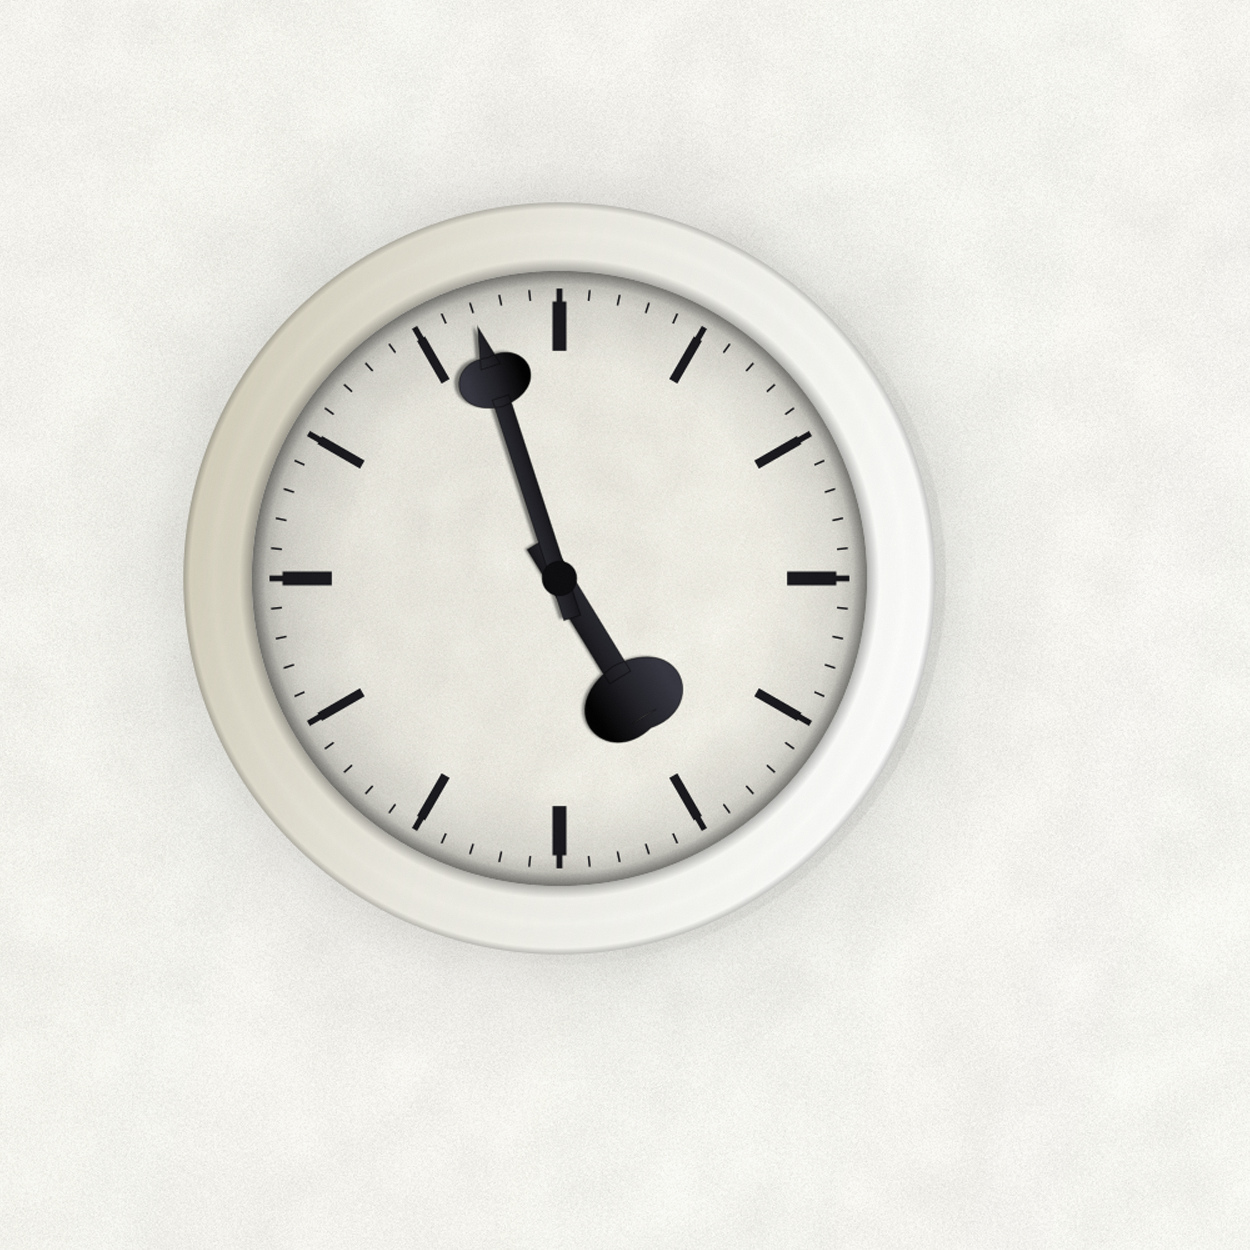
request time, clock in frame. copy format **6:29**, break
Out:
**4:57**
